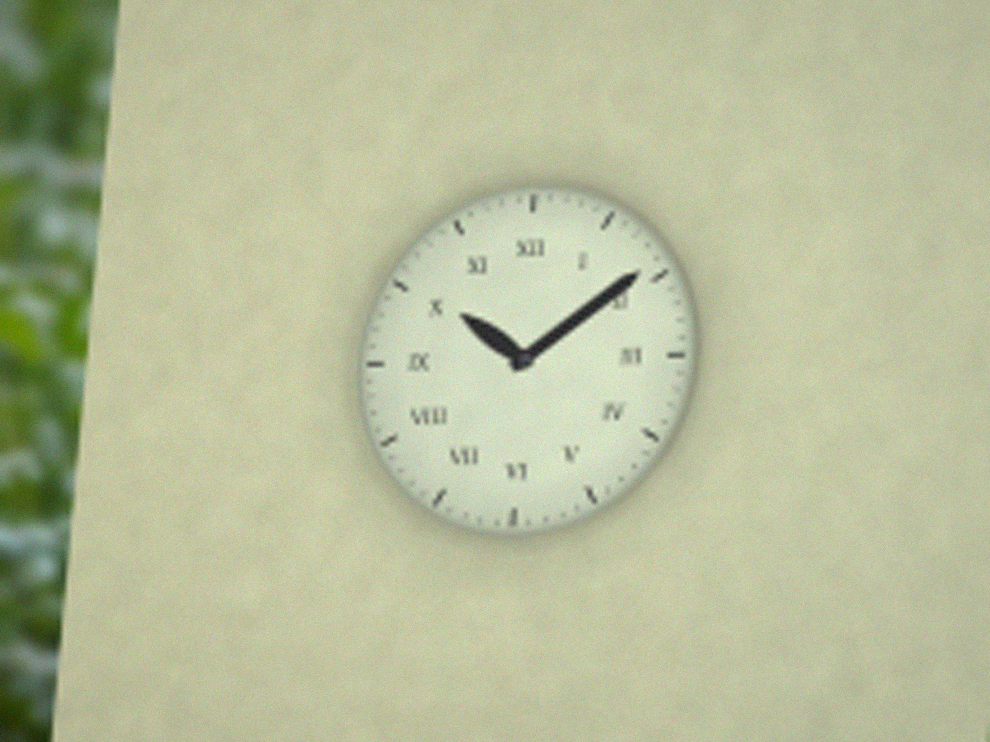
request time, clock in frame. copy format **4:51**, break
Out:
**10:09**
